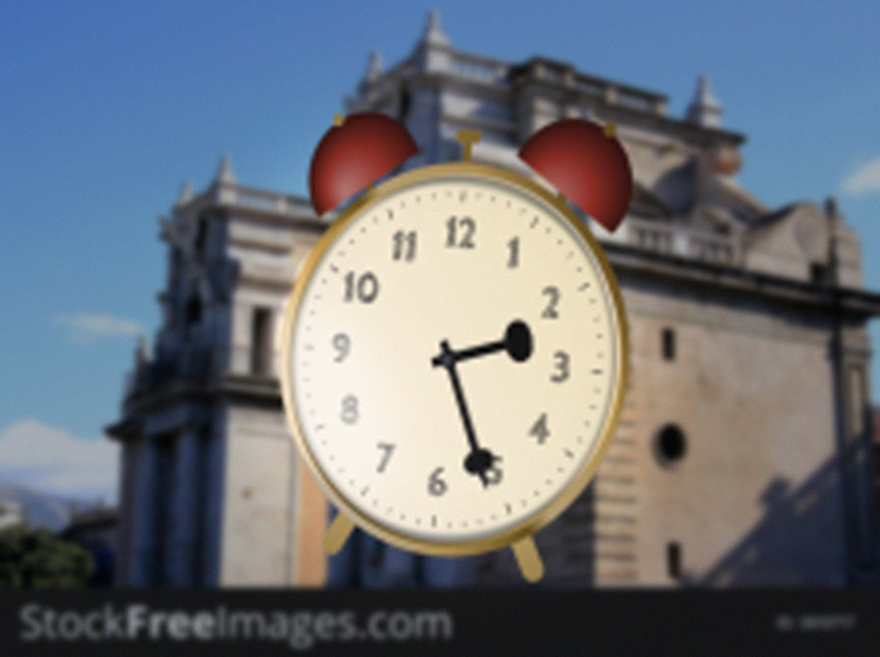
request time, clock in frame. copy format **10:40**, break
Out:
**2:26**
